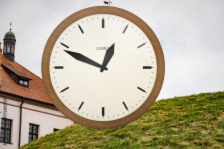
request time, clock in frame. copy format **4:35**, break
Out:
**12:49**
